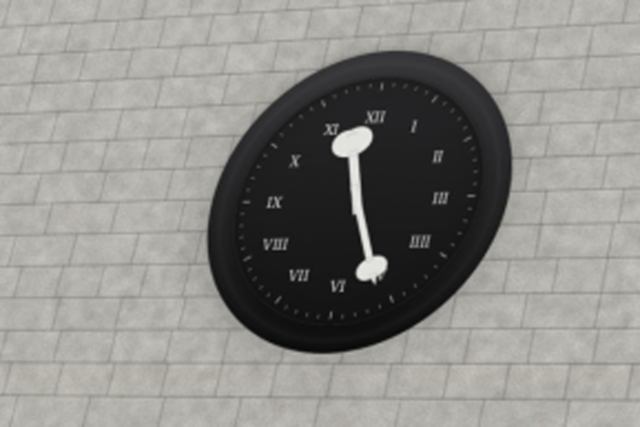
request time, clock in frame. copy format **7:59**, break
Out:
**11:26**
